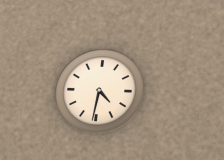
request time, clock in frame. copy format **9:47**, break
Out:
**4:31**
